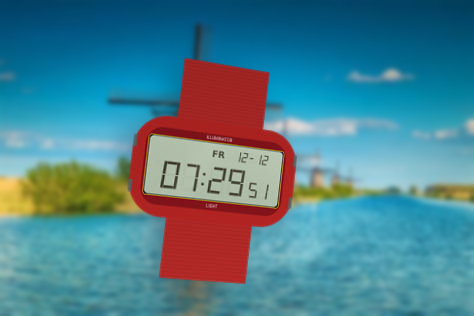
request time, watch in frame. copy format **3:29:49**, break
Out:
**7:29:51**
